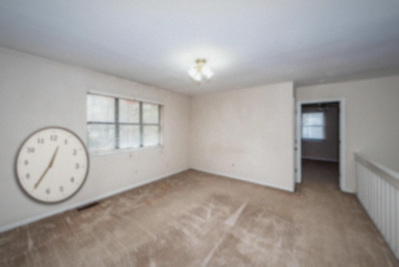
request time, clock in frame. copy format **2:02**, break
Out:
**12:35**
